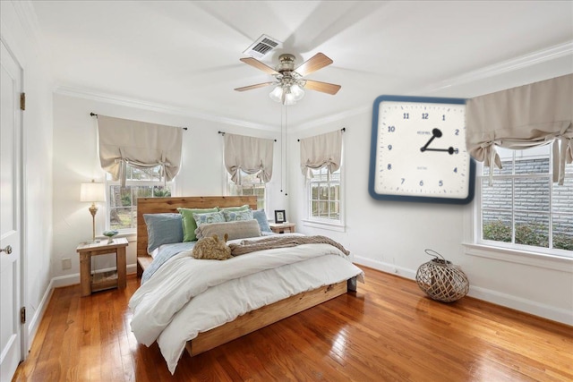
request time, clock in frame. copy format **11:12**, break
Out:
**1:15**
